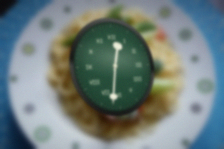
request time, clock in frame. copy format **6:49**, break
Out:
**12:32**
